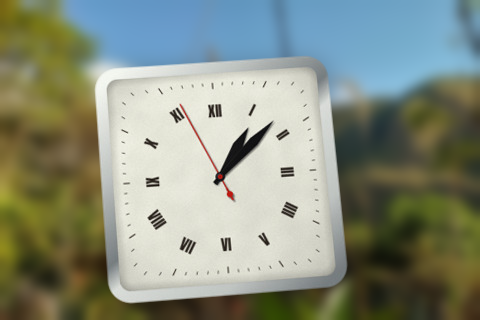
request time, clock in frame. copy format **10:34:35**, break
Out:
**1:07:56**
